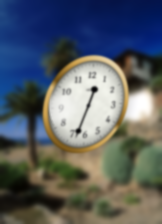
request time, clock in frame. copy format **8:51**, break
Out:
**12:33**
